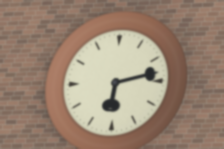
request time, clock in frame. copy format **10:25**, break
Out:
**6:13**
